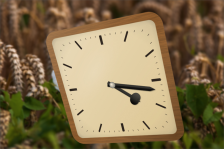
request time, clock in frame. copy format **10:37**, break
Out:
**4:17**
